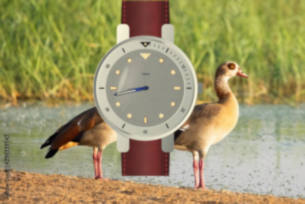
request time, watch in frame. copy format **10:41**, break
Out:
**8:43**
